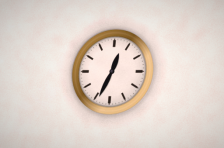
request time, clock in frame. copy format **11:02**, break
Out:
**12:34**
